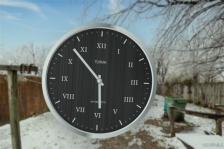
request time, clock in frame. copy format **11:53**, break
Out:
**5:53**
